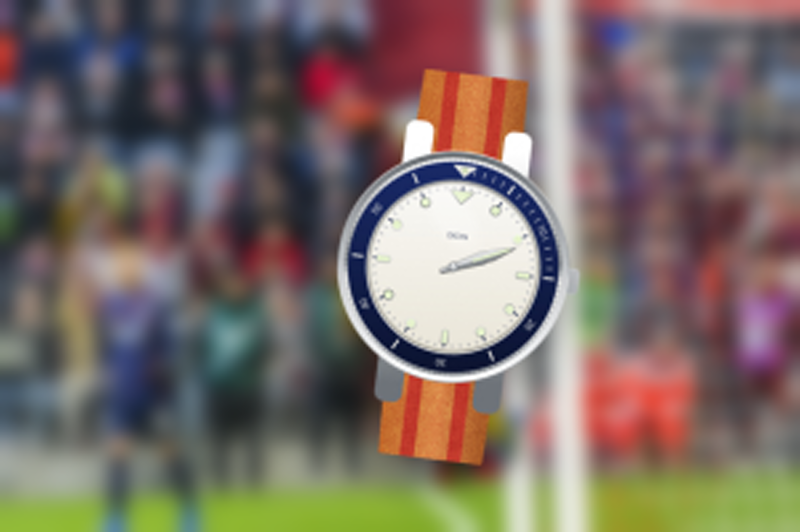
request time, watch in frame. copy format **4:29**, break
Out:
**2:11**
